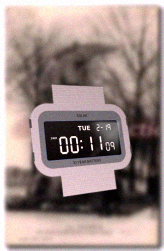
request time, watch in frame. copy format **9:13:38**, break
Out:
**0:11:09**
